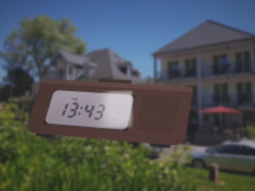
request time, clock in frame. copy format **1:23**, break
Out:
**13:43**
